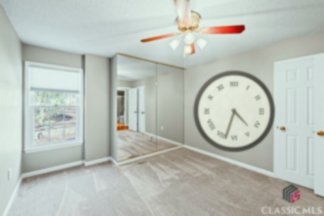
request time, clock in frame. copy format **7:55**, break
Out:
**4:33**
